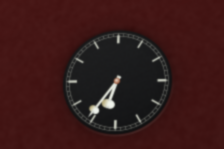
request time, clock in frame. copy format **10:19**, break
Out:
**6:36**
